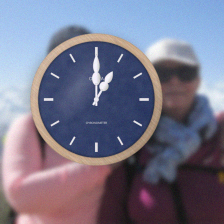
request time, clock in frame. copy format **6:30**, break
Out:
**1:00**
